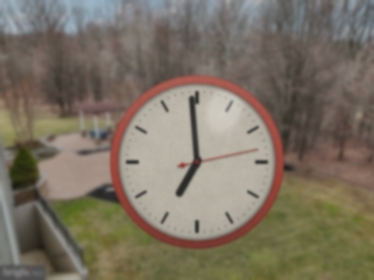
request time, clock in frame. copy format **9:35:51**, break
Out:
**6:59:13**
